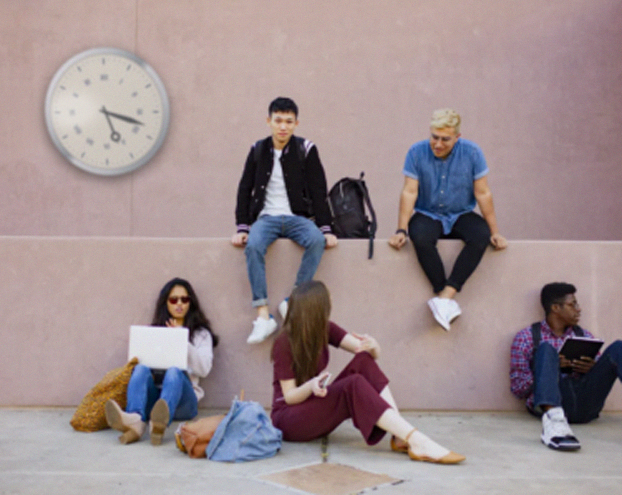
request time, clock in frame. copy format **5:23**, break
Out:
**5:18**
